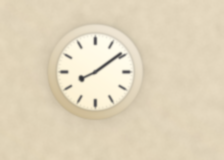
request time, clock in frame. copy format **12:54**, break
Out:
**8:09**
